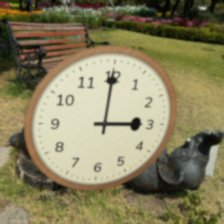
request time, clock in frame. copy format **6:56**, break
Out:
**3:00**
